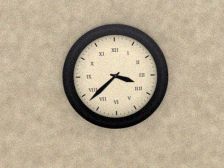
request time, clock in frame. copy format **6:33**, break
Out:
**3:38**
